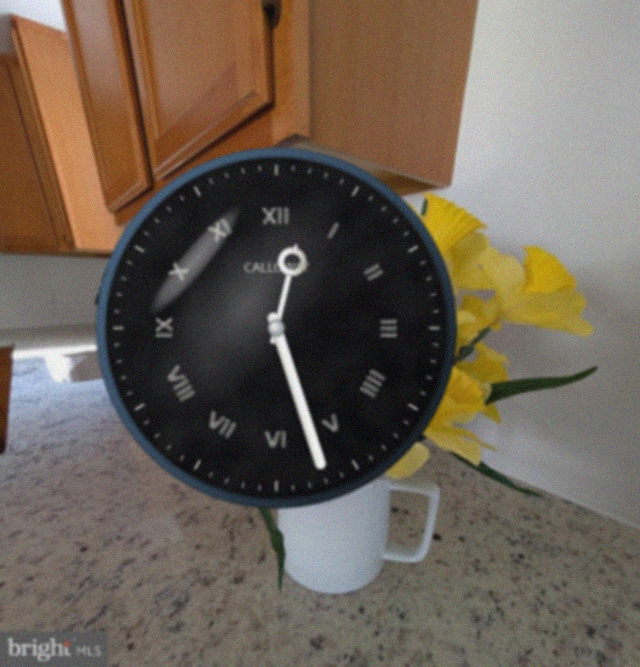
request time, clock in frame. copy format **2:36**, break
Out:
**12:27**
